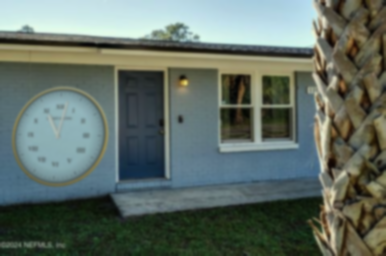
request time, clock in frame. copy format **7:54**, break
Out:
**11:02**
